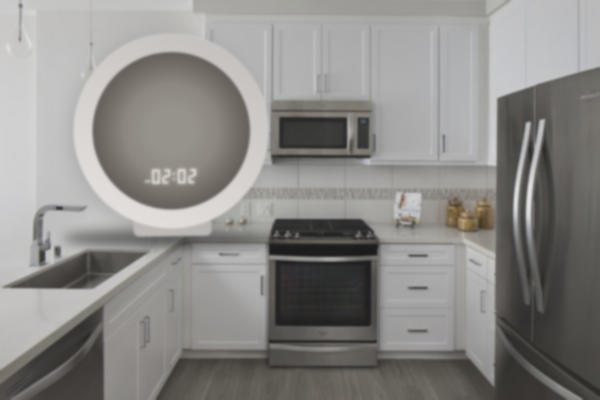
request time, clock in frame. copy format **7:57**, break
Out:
**2:02**
